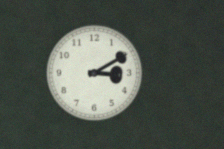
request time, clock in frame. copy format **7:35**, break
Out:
**3:10**
